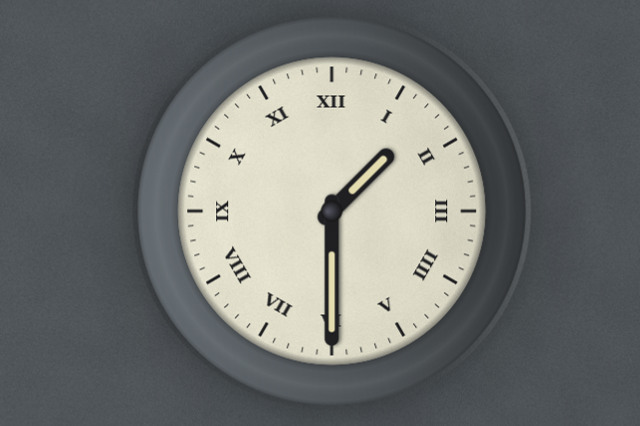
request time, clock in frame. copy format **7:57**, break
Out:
**1:30**
